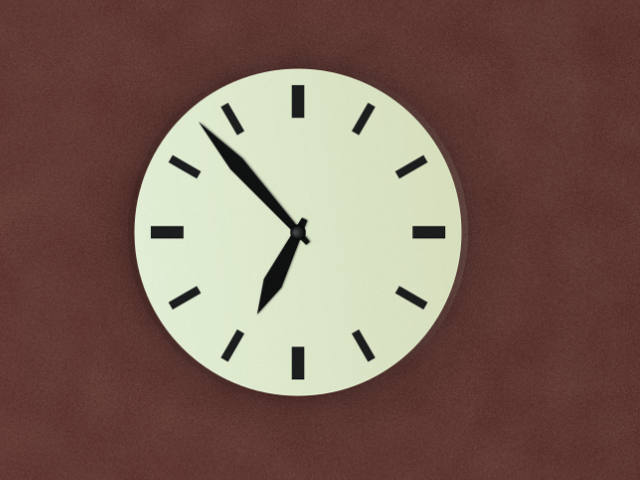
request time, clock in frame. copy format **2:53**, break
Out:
**6:53**
